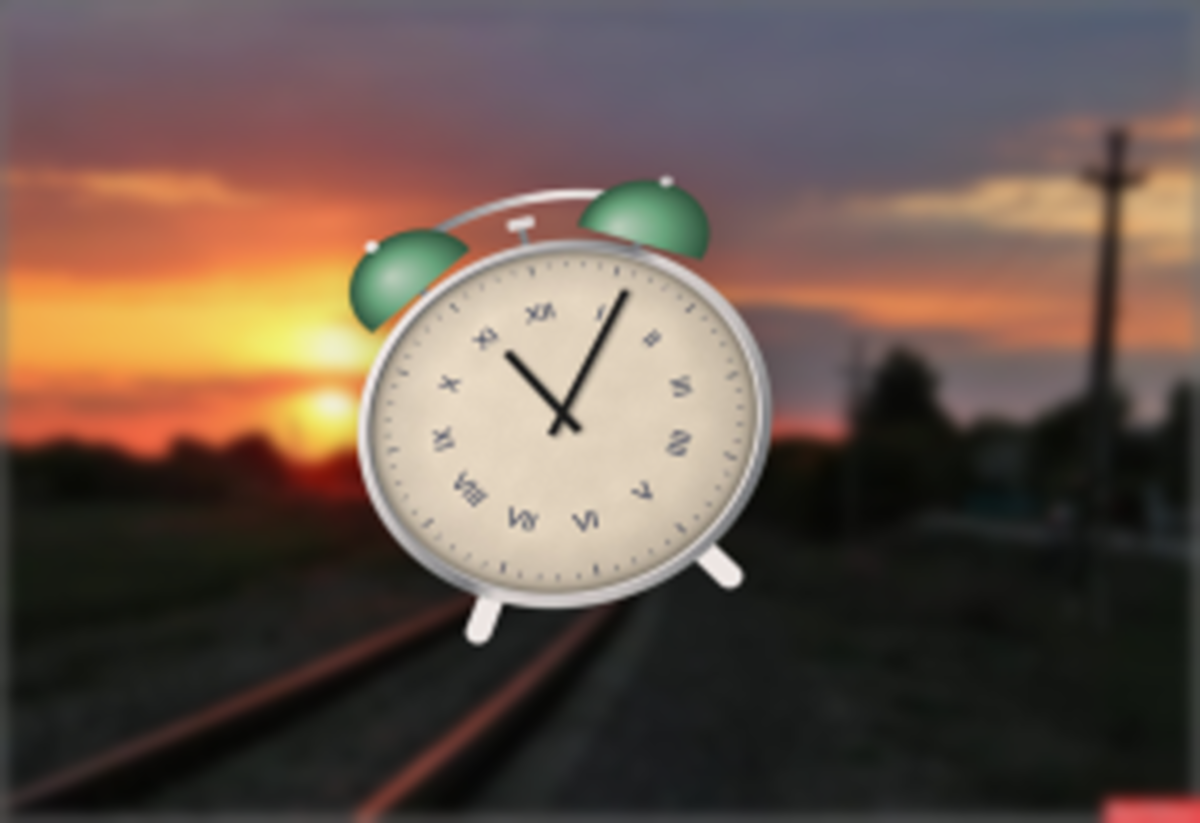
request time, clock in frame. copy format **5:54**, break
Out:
**11:06**
